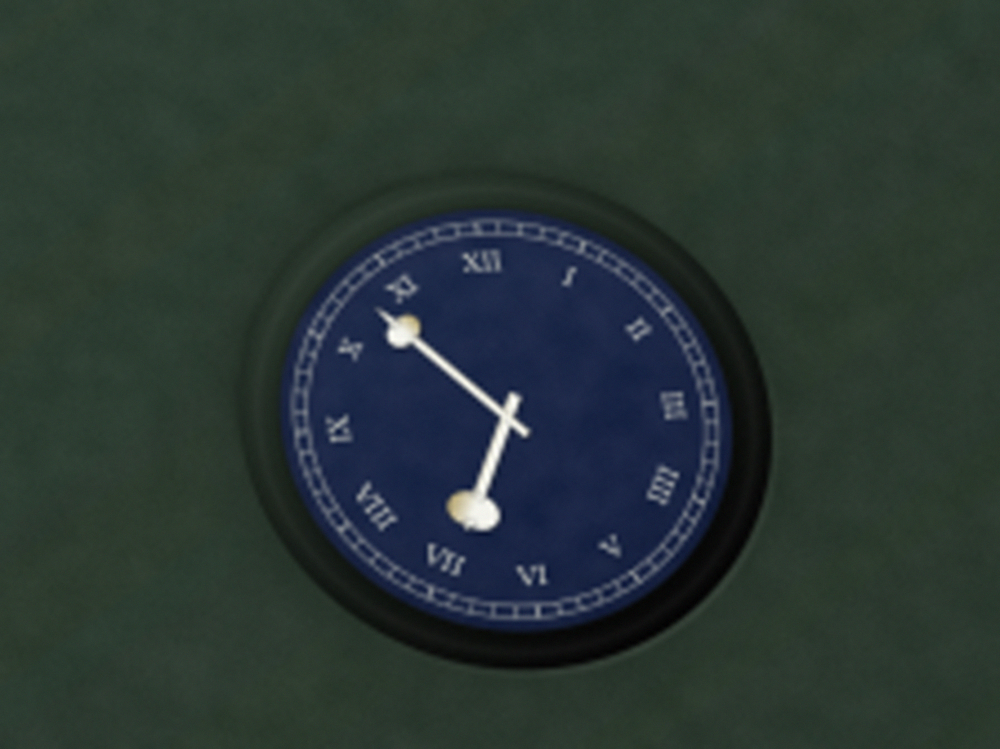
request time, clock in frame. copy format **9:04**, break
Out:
**6:53**
